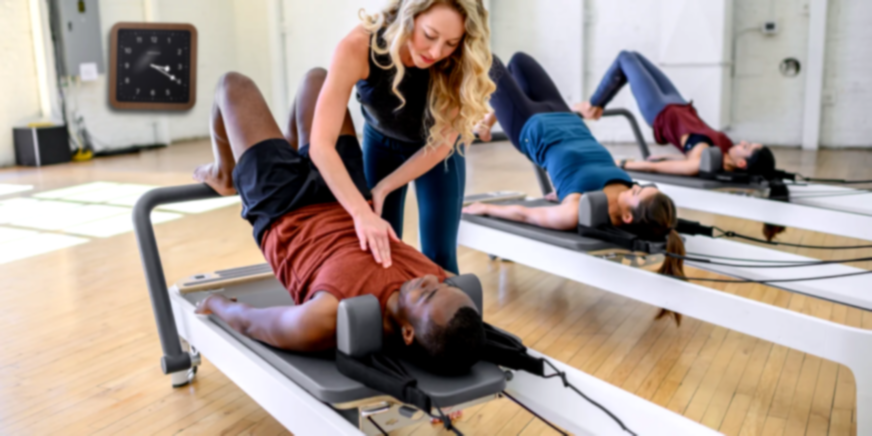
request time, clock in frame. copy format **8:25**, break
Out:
**3:20**
